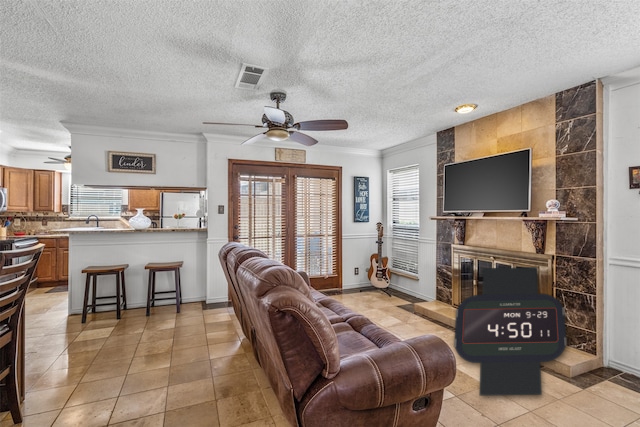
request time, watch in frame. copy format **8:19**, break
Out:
**4:50**
